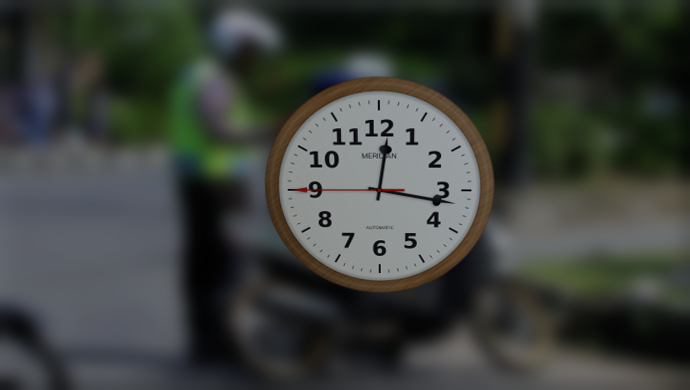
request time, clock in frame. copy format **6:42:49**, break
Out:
**12:16:45**
